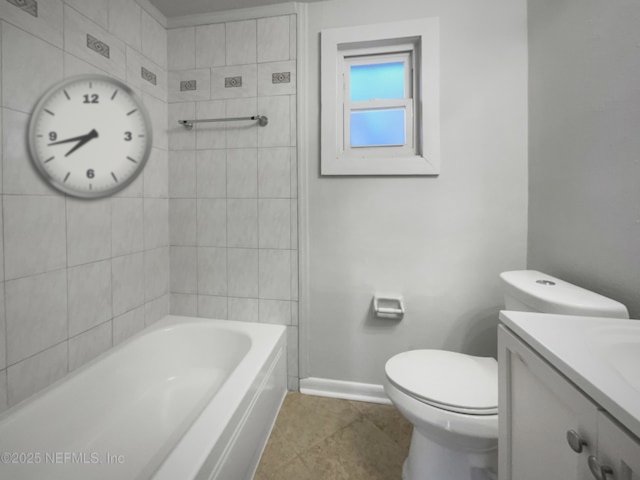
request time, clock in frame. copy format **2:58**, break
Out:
**7:43**
